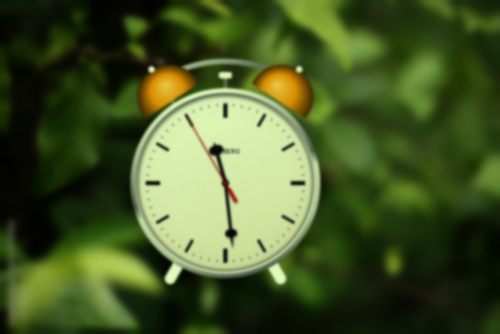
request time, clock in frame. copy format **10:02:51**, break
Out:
**11:28:55**
